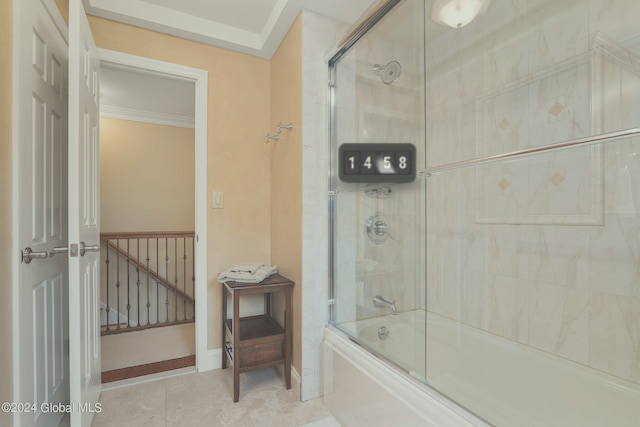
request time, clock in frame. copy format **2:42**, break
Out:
**14:58**
